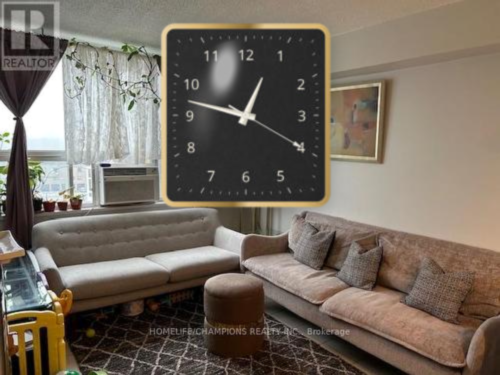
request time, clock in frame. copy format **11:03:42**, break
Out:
**12:47:20**
